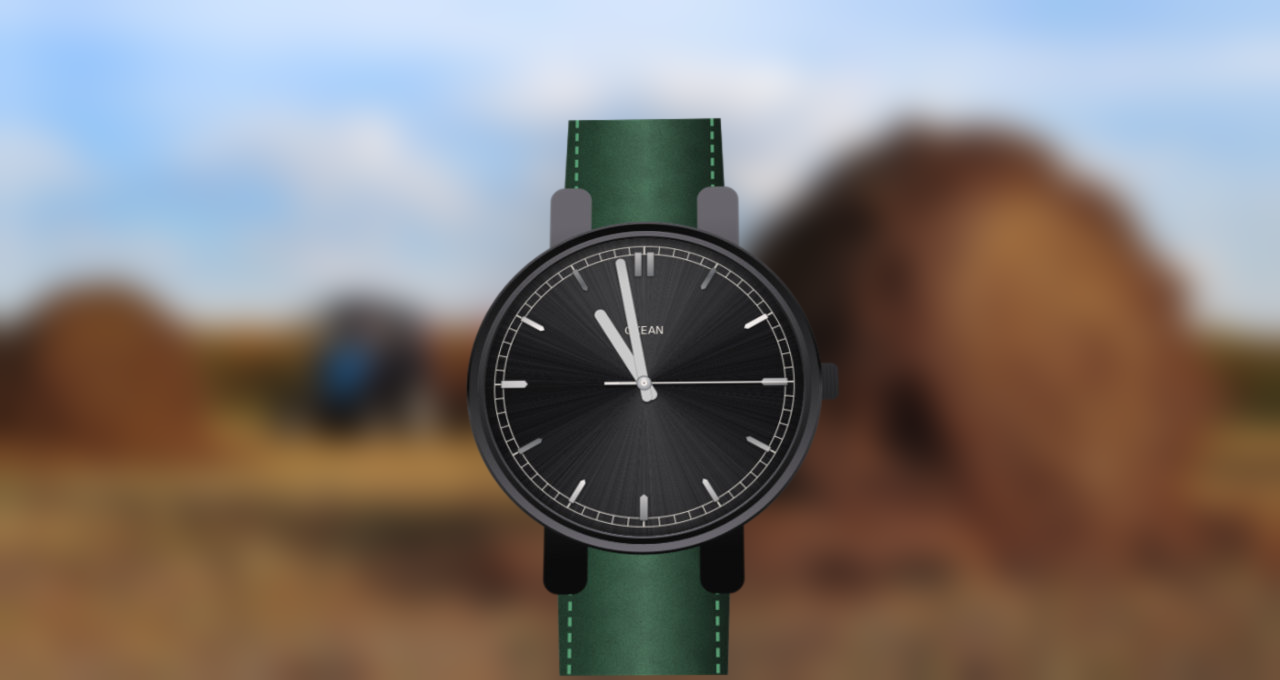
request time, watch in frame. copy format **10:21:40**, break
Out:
**10:58:15**
